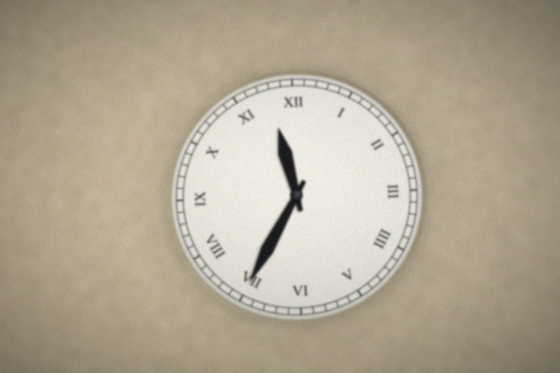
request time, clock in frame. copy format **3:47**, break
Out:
**11:35**
